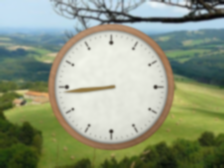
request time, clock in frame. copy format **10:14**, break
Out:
**8:44**
